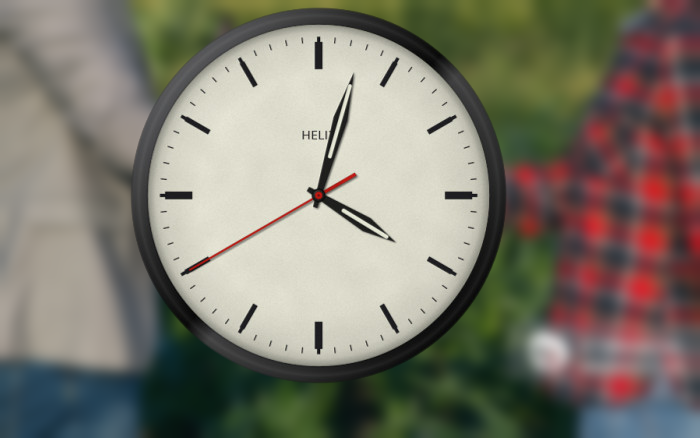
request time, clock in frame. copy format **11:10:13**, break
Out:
**4:02:40**
